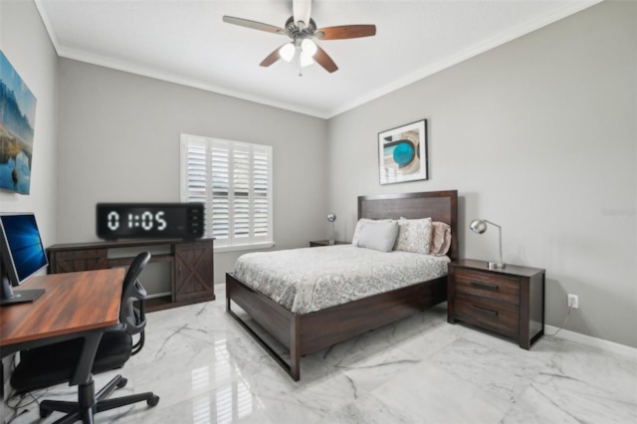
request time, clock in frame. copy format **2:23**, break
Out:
**1:05**
